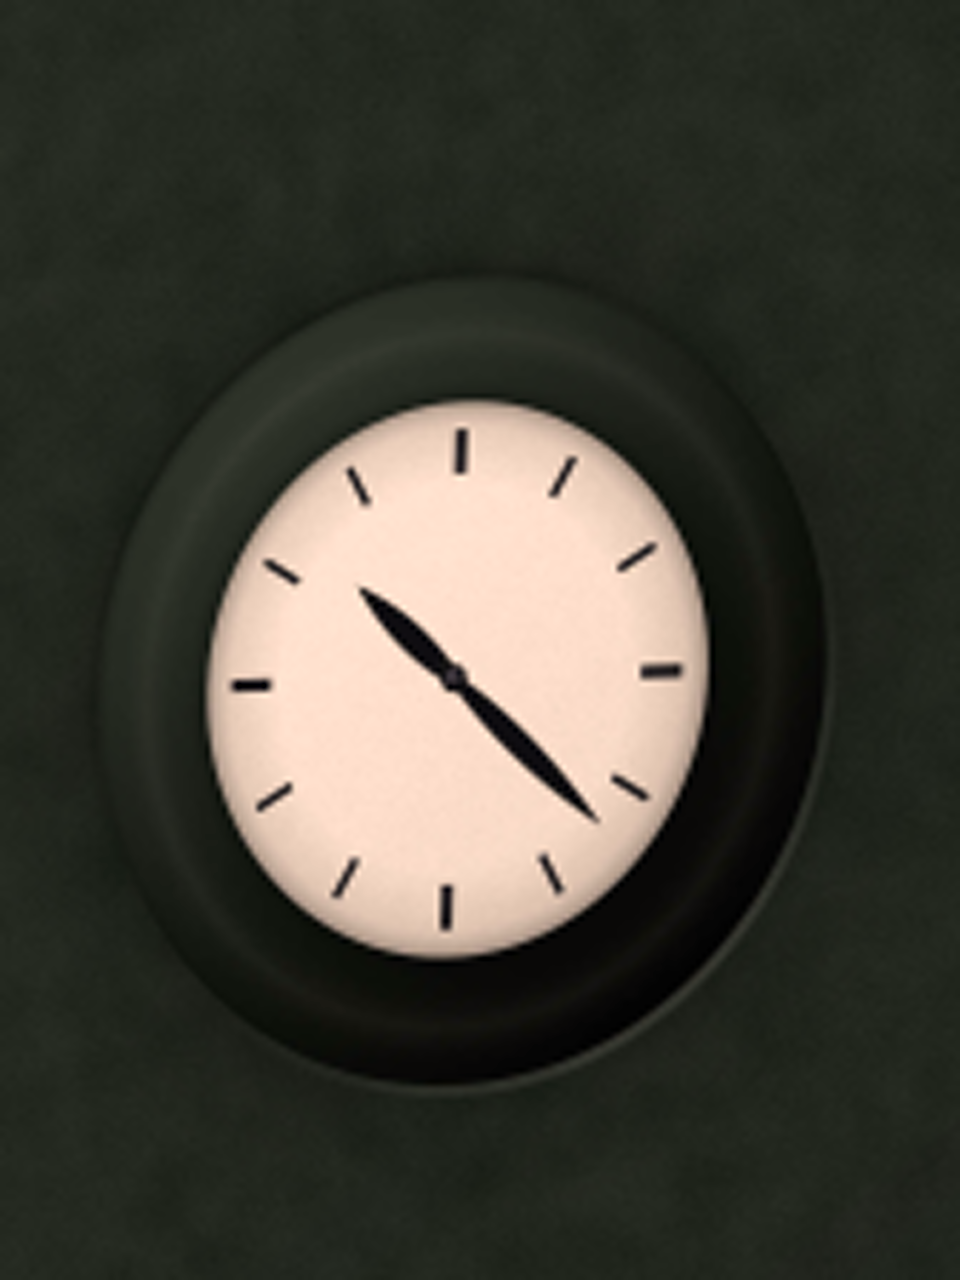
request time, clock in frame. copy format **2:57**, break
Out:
**10:22**
